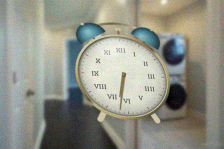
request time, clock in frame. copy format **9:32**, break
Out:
**6:32**
